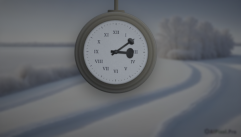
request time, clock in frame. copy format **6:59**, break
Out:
**3:09**
